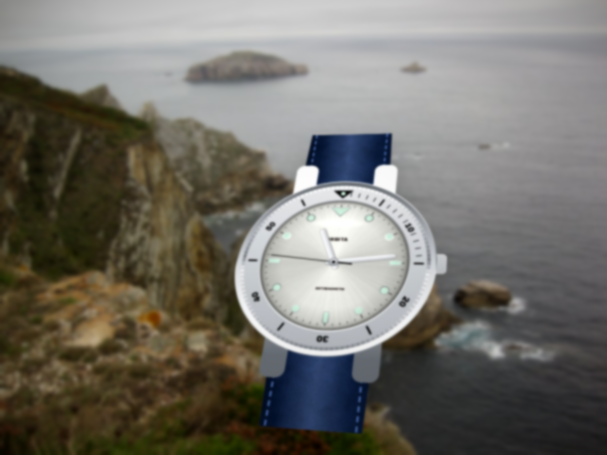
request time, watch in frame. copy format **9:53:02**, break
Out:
**11:13:46**
